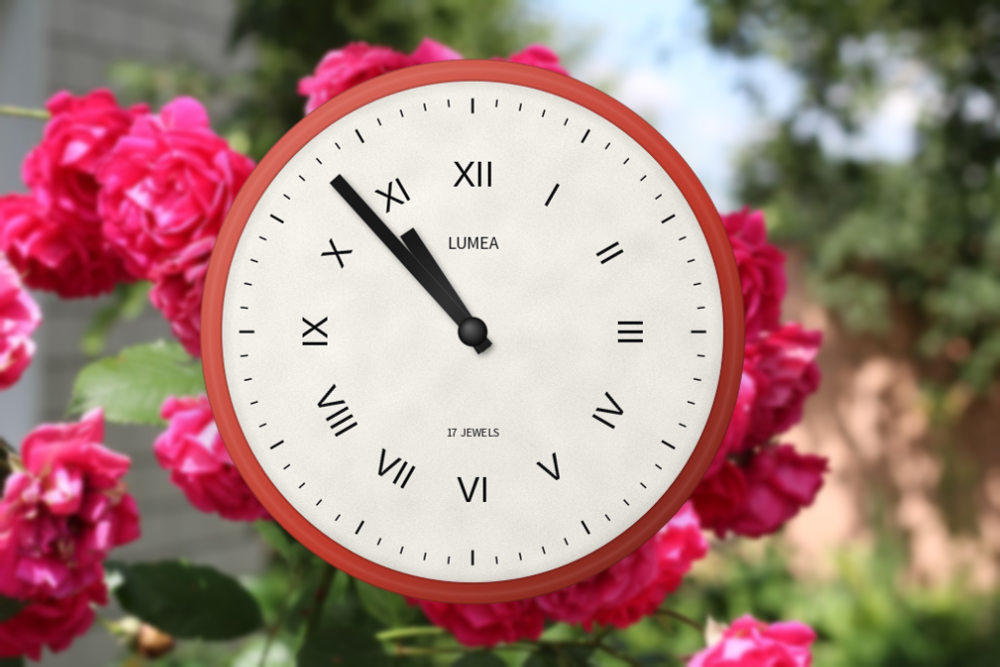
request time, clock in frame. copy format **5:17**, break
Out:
**10:53**
